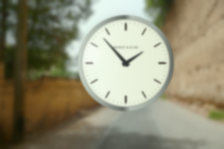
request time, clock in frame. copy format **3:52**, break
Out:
**1:53**
